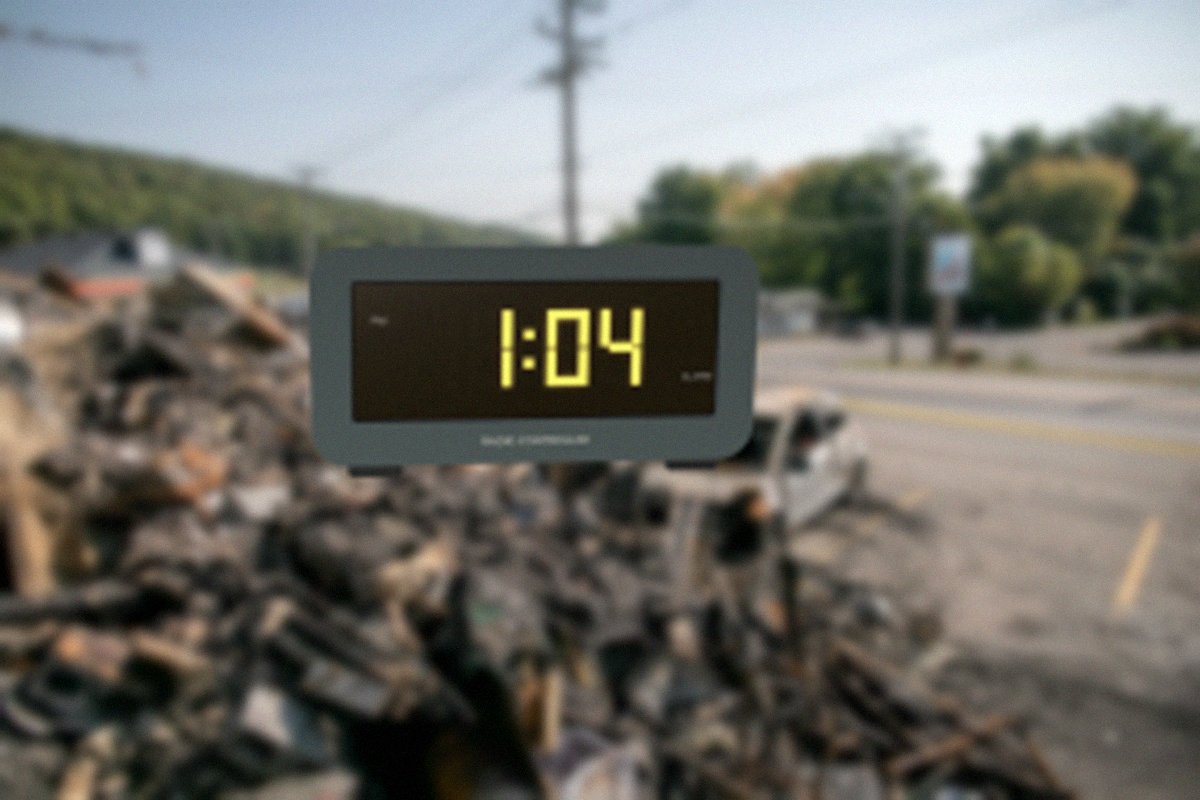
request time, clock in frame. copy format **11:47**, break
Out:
**1:04**
